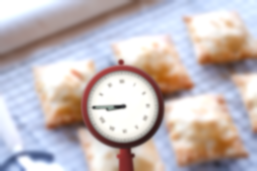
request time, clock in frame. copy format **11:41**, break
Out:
**8:45**
